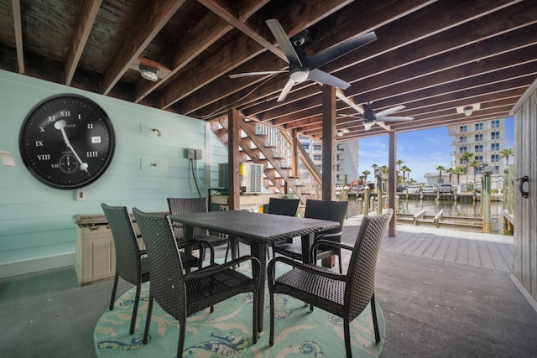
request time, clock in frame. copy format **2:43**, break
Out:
**11:25**
